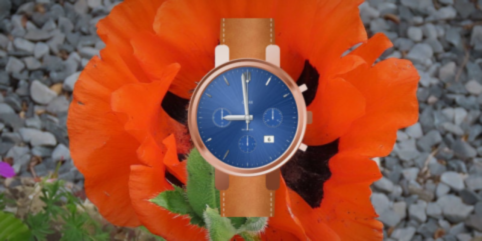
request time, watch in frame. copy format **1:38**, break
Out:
**8:59**
